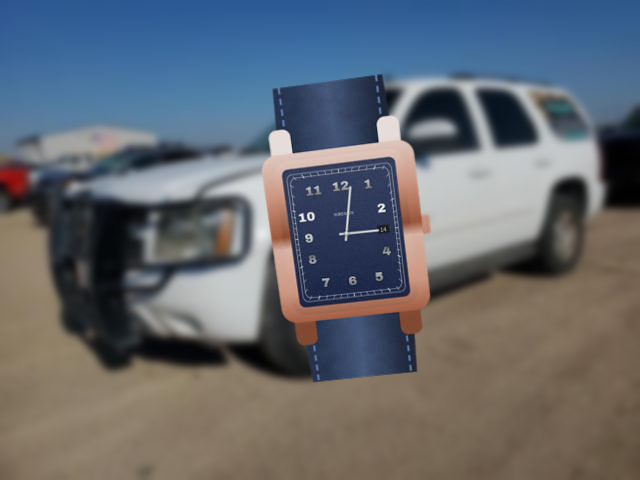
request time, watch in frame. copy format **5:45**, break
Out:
**3:02**
